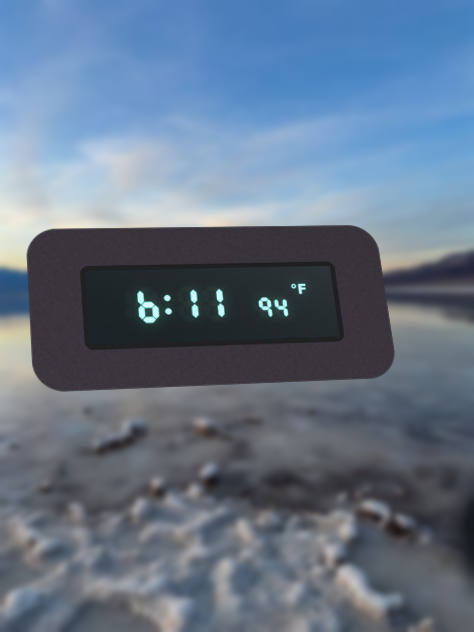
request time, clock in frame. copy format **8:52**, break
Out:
**6:11**
